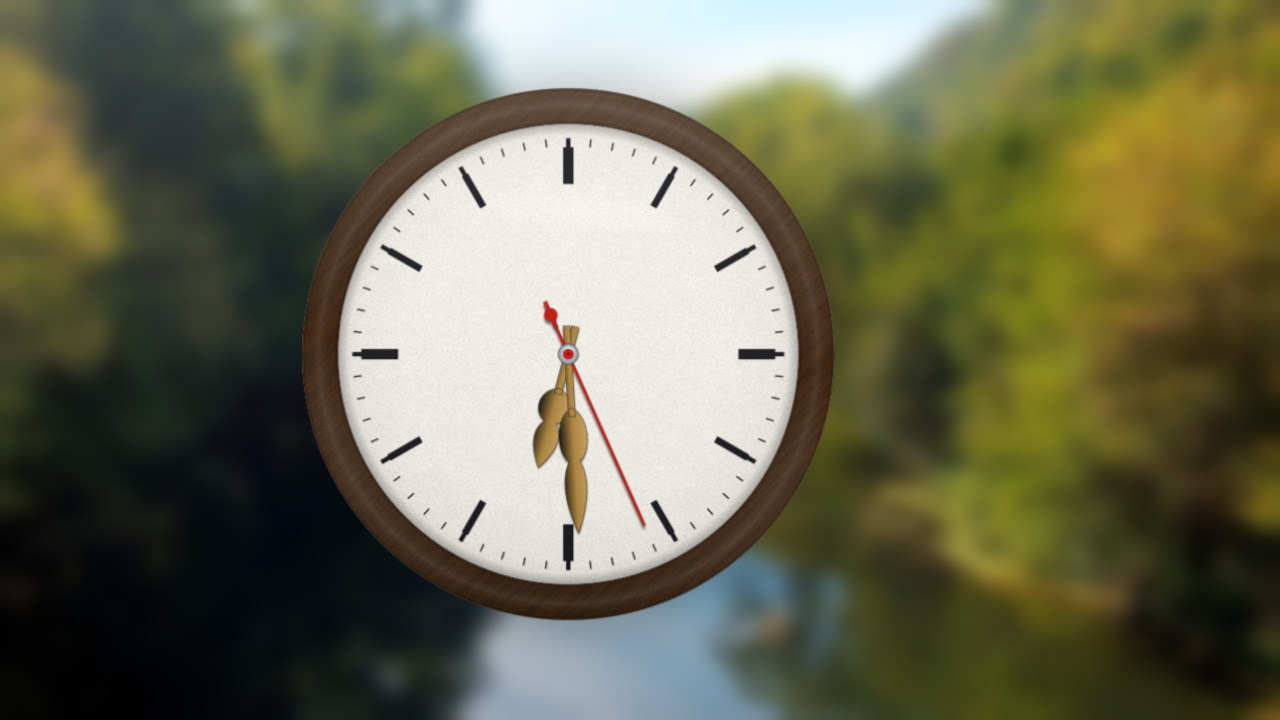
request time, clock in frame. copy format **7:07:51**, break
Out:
**6:29:26**
